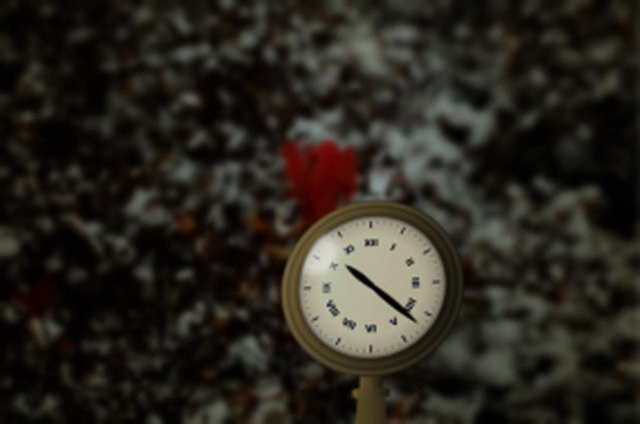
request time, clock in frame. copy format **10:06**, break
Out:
**10:22**
